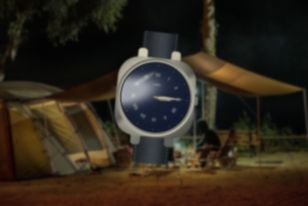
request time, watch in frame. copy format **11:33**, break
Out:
**3:15**
